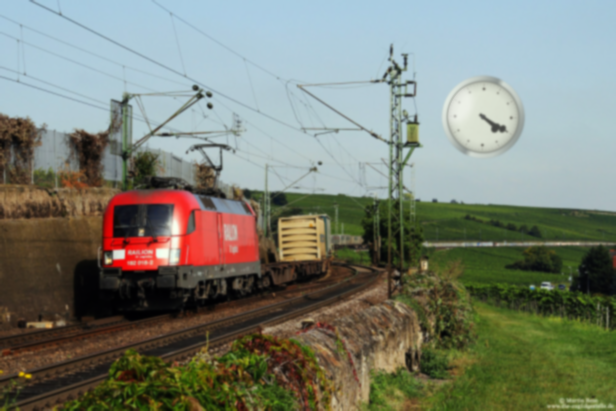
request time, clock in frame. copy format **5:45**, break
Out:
**4:20**
